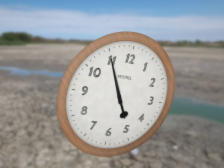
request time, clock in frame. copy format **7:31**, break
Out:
**4:55**
